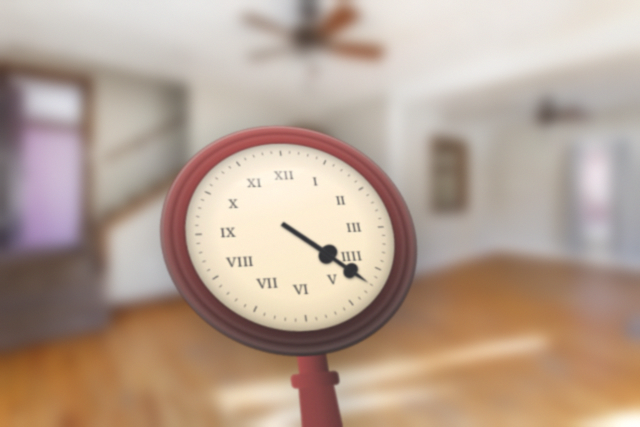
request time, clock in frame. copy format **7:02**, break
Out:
**4:22**
